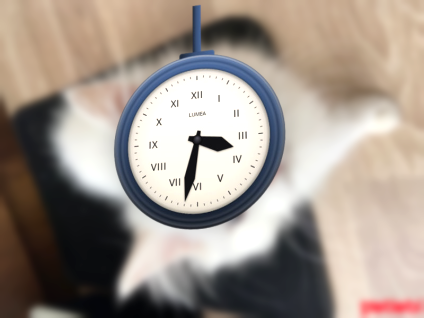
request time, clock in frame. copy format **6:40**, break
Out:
**3:32**
